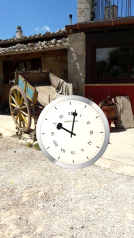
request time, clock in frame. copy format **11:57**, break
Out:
**10:02**
